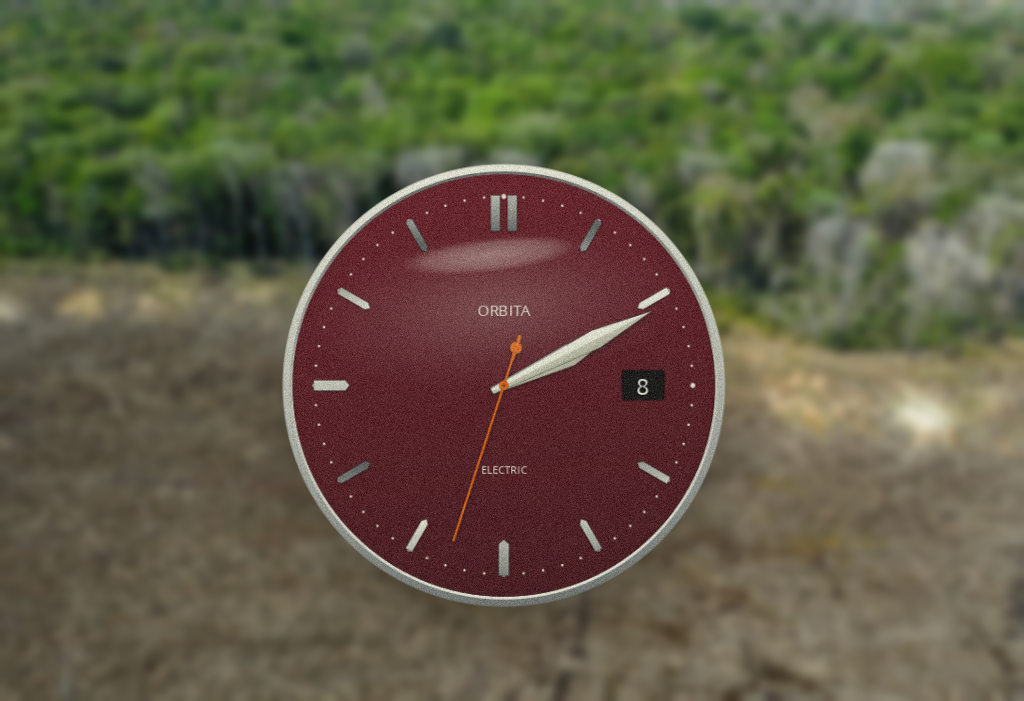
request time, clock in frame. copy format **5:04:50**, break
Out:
**2:10:33**
